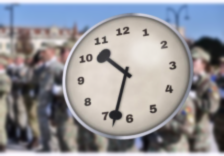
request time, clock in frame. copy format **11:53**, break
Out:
**10:33**
